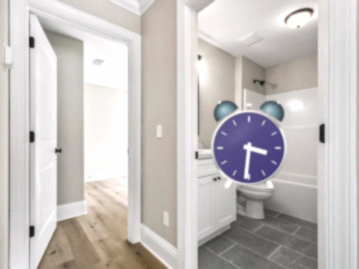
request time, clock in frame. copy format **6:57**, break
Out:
**3:31**
